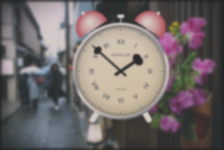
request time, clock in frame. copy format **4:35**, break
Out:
**1:52**
